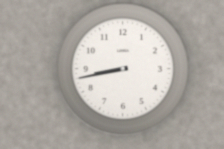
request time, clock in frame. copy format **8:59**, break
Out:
**8:43**
